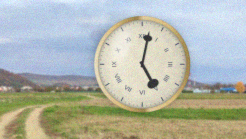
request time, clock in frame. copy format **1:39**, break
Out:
**5:02**
